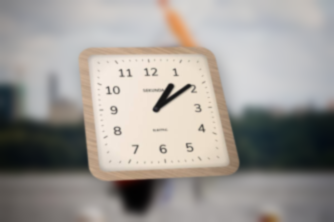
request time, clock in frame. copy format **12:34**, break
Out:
**1:09**
